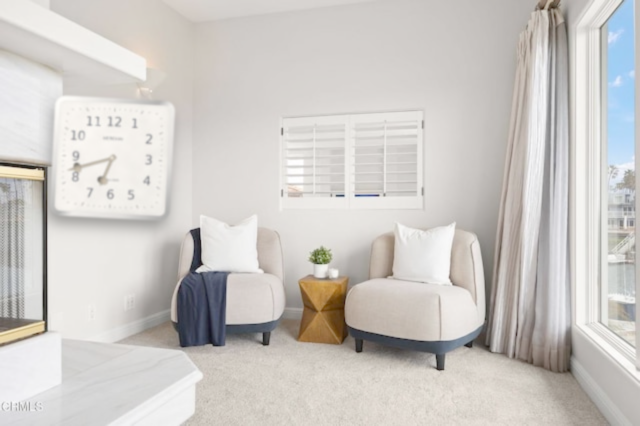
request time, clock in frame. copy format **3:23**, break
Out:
**6:42**
